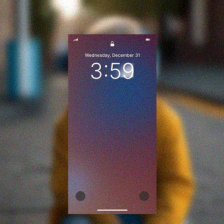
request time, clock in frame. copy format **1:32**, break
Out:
**3:59**
